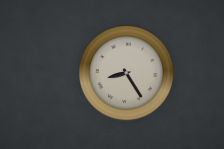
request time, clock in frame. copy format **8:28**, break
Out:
**8:24**
